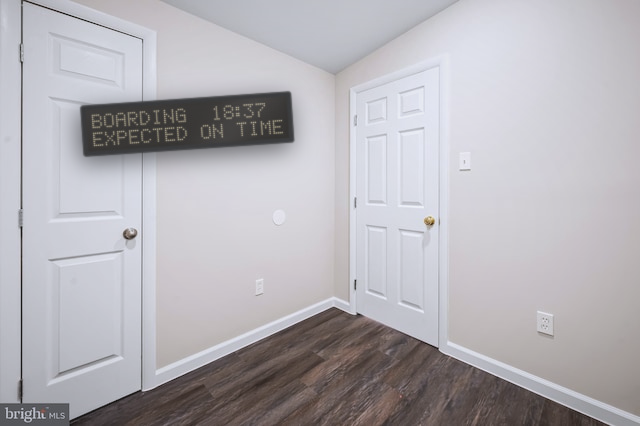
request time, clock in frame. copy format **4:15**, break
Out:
**18:37**
